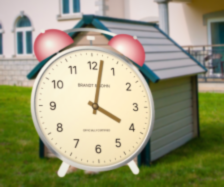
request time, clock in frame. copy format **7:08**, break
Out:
**4:02**
